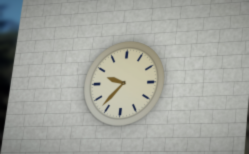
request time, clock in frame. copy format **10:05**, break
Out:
**9:37**
